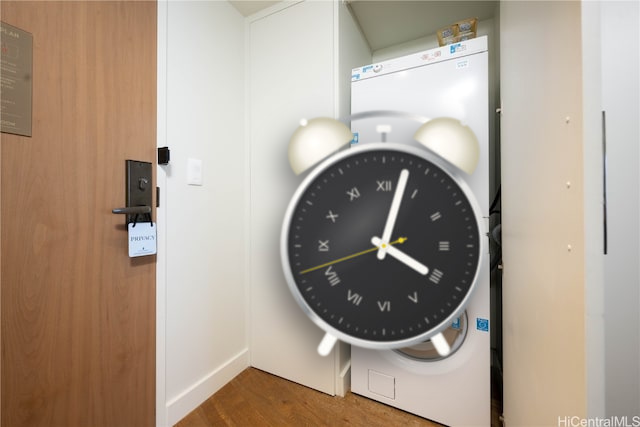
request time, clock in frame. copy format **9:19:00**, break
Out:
**4:02:42**
